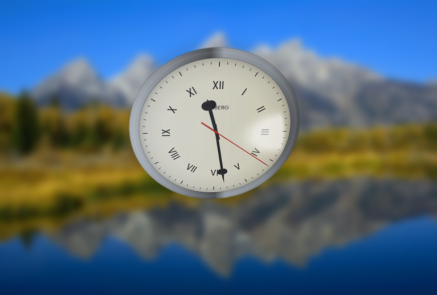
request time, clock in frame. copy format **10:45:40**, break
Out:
**11:28:21**
